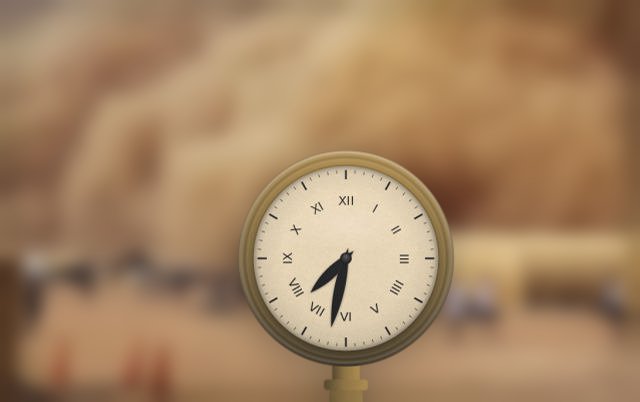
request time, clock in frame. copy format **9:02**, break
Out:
**7:32**
